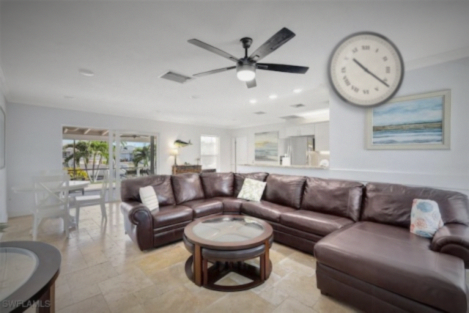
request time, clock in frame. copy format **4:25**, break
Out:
**10:21**
